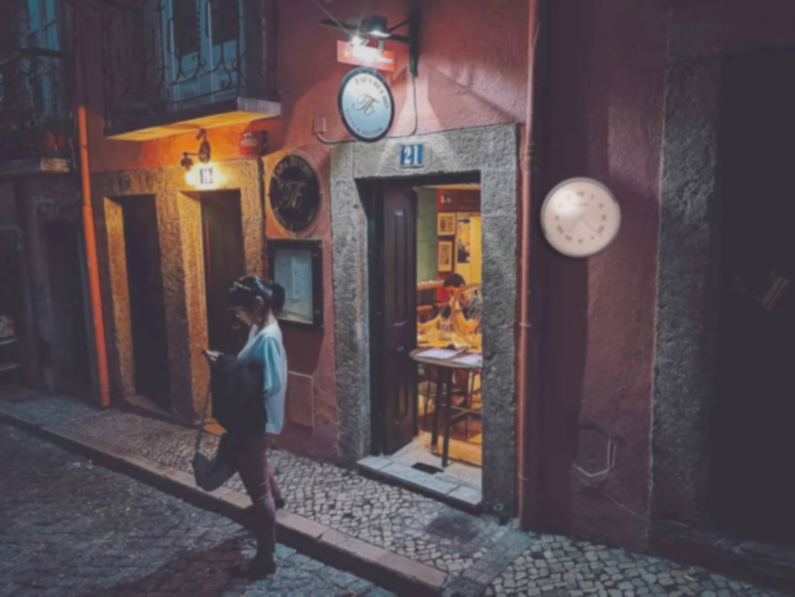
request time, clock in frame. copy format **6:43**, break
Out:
**7:22**
